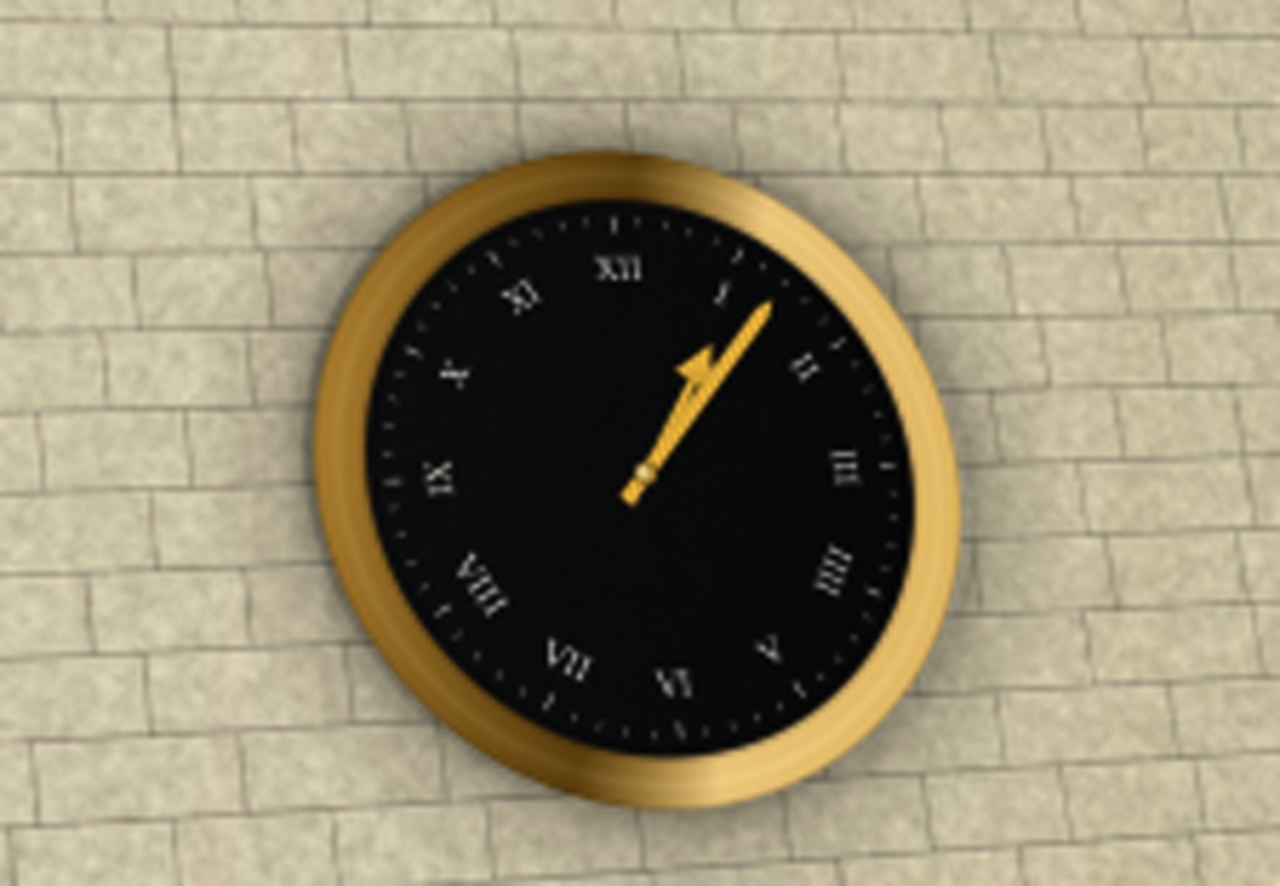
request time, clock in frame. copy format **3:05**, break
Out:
**1:07**
